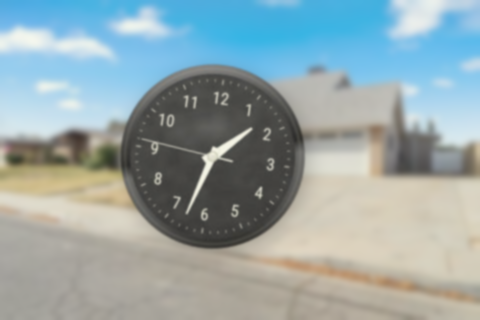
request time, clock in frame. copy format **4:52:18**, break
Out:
**1:32:46**
